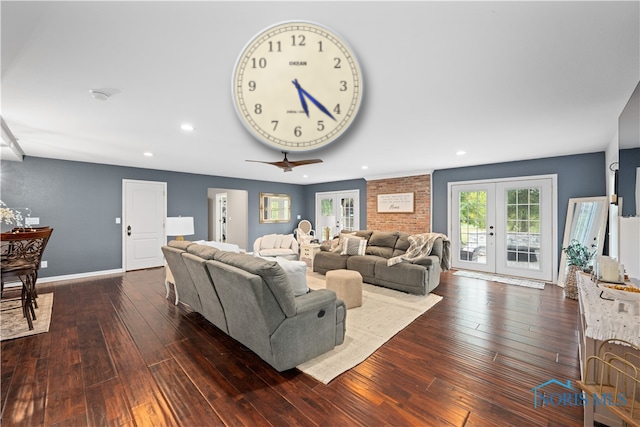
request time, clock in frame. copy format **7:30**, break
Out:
**5:22**
